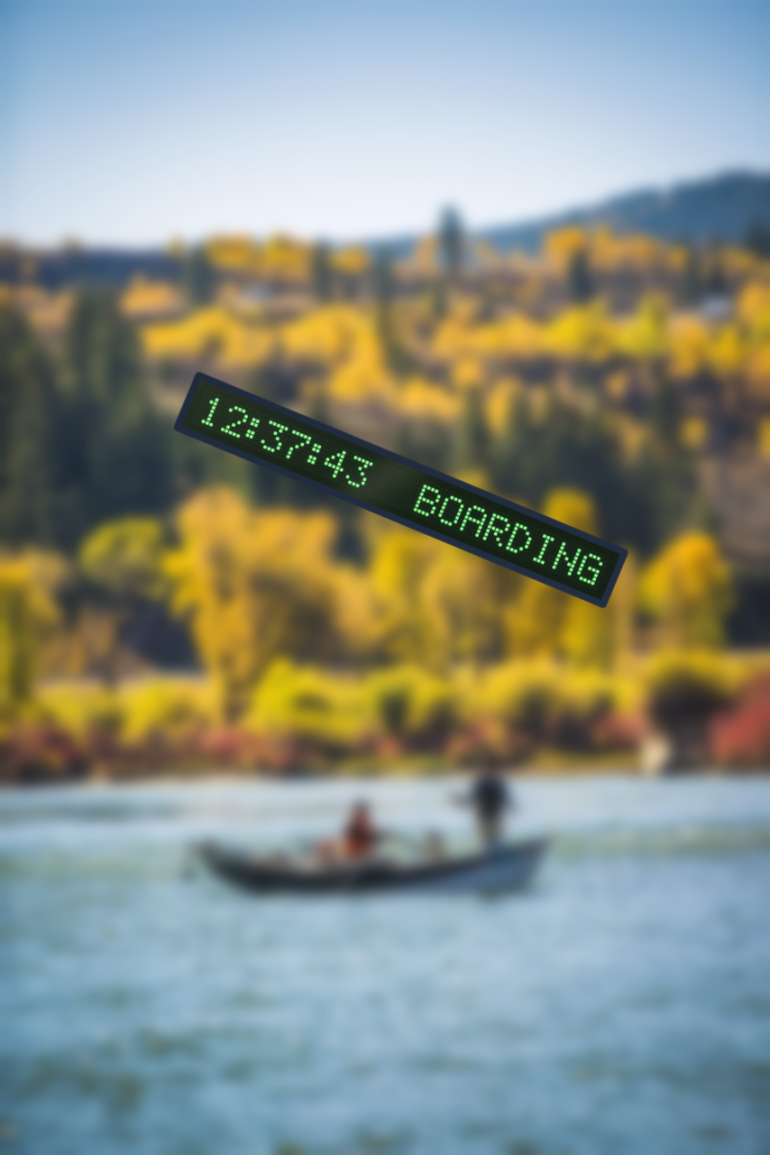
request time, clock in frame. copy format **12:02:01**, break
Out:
**12:37:43**
